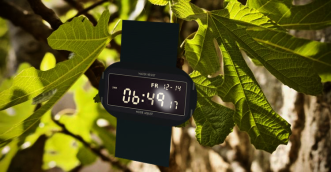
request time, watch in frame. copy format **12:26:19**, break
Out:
**6:49:17**
